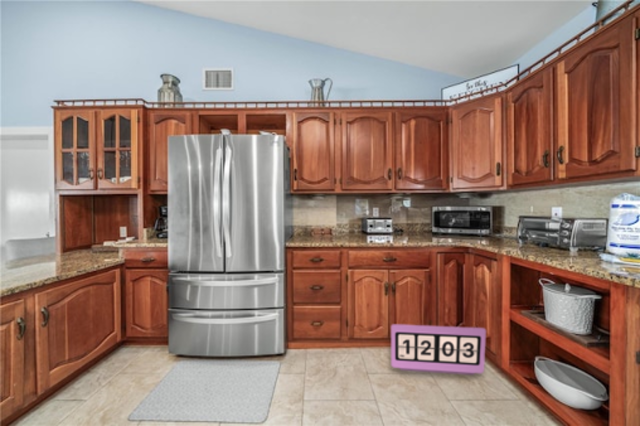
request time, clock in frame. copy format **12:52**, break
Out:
**12:03**
